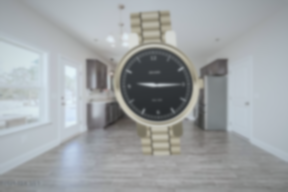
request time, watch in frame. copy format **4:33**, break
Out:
**9:15**
